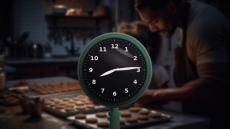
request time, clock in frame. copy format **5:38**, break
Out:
**8:14**
